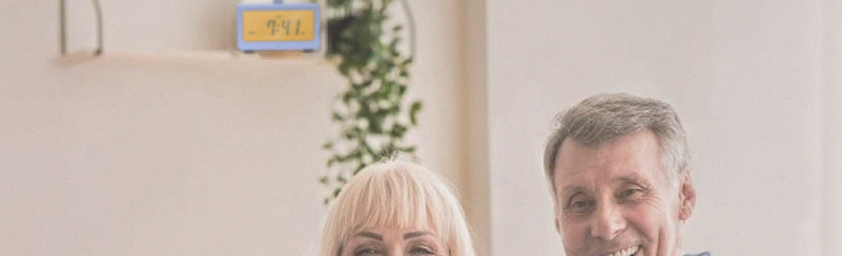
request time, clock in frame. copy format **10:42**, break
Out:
**7:41**
